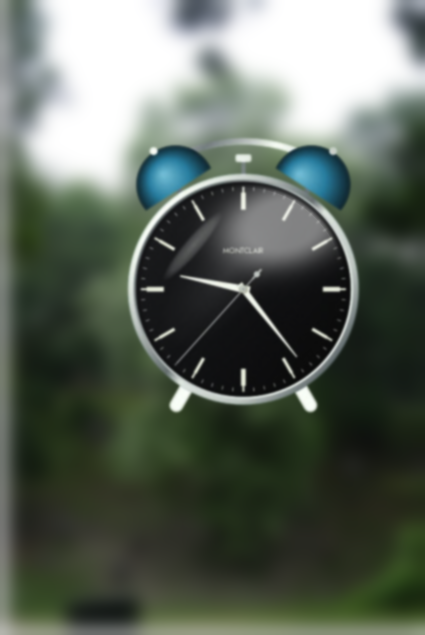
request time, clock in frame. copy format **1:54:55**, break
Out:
**9:23:37**
